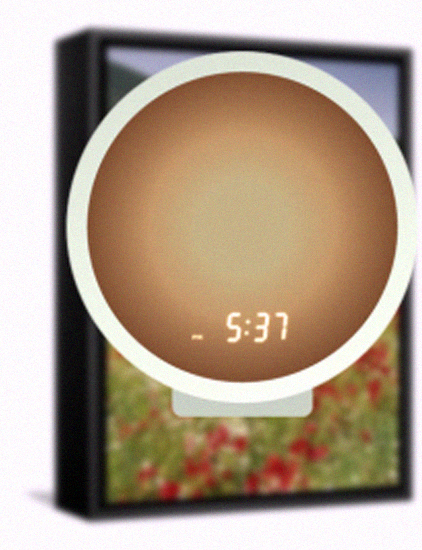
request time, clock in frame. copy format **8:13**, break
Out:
**5:37**
